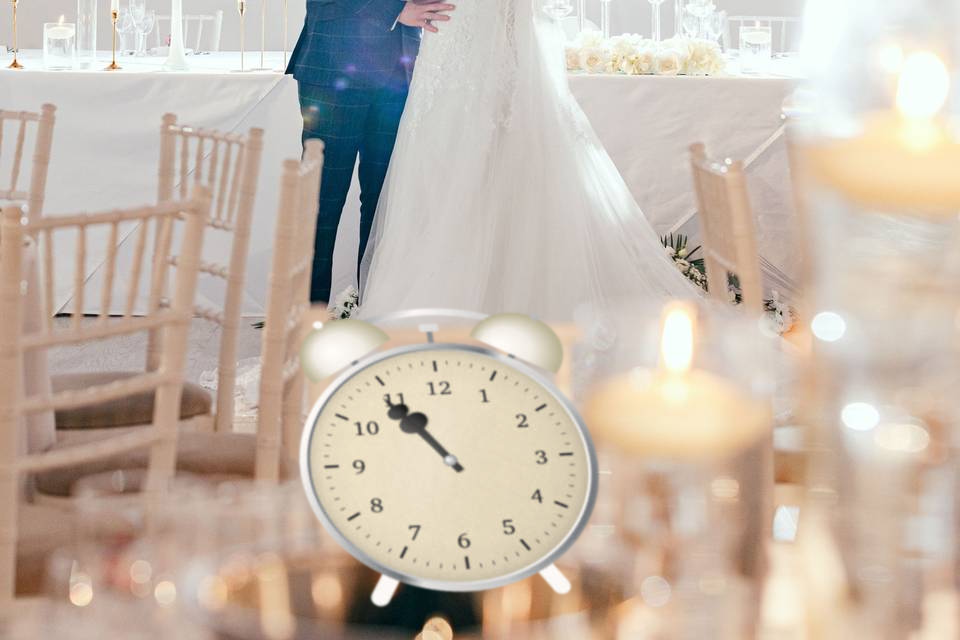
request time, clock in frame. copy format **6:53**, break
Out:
**10:54**
